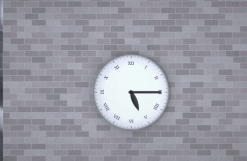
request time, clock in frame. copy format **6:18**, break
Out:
**5:15**
